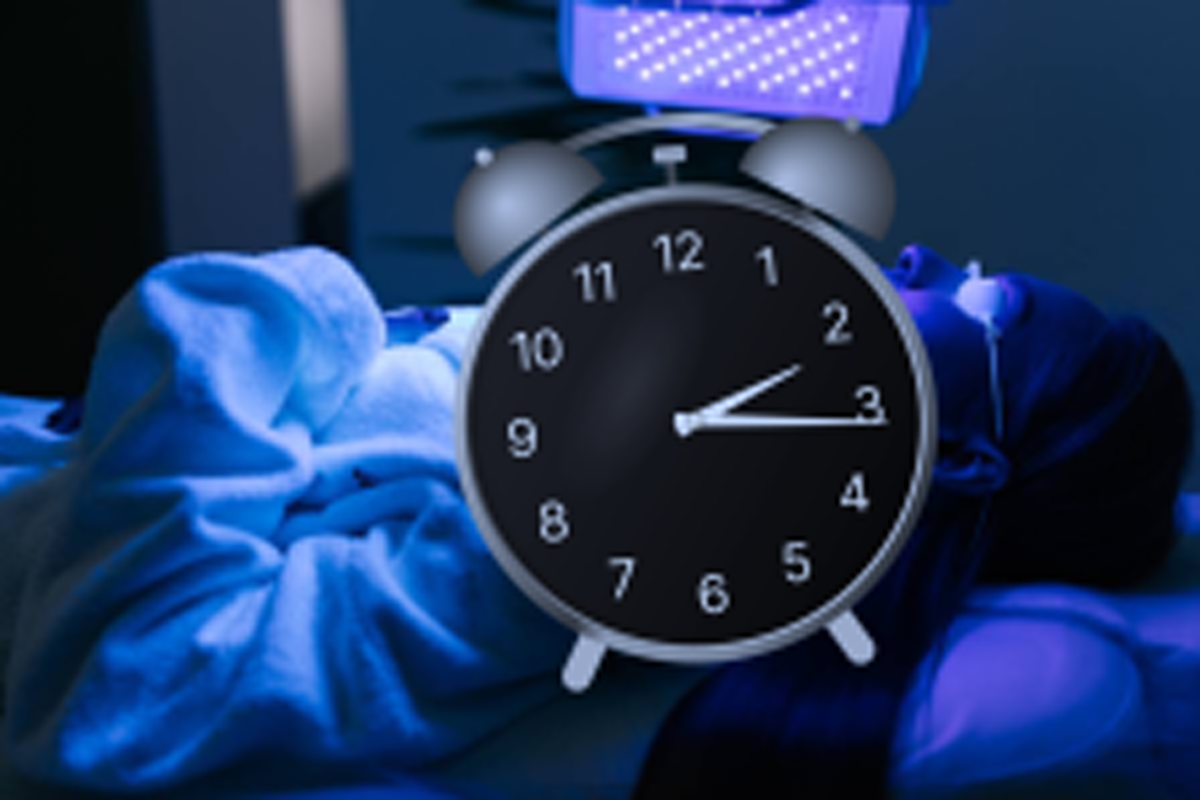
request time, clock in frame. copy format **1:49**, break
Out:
**2:16**
